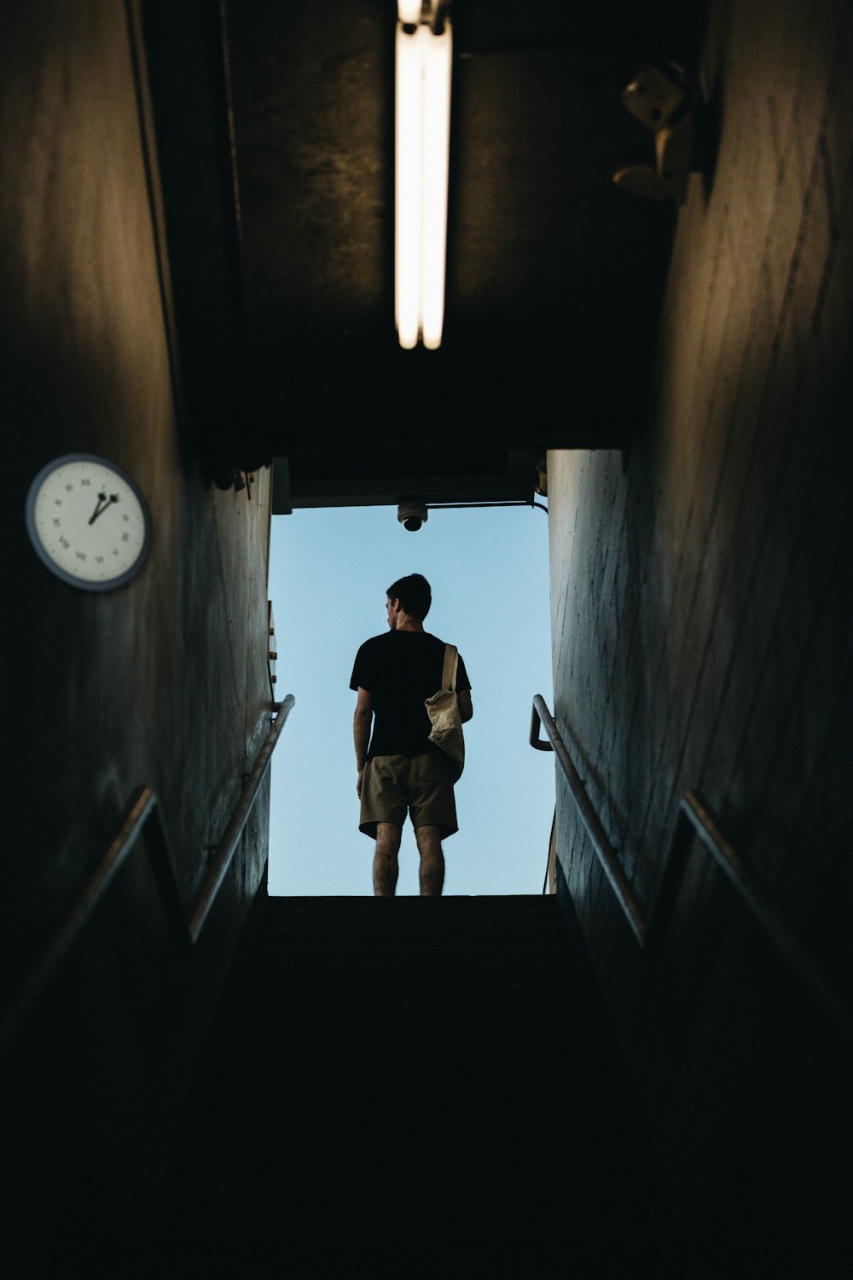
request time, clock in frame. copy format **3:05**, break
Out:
**1:09**
